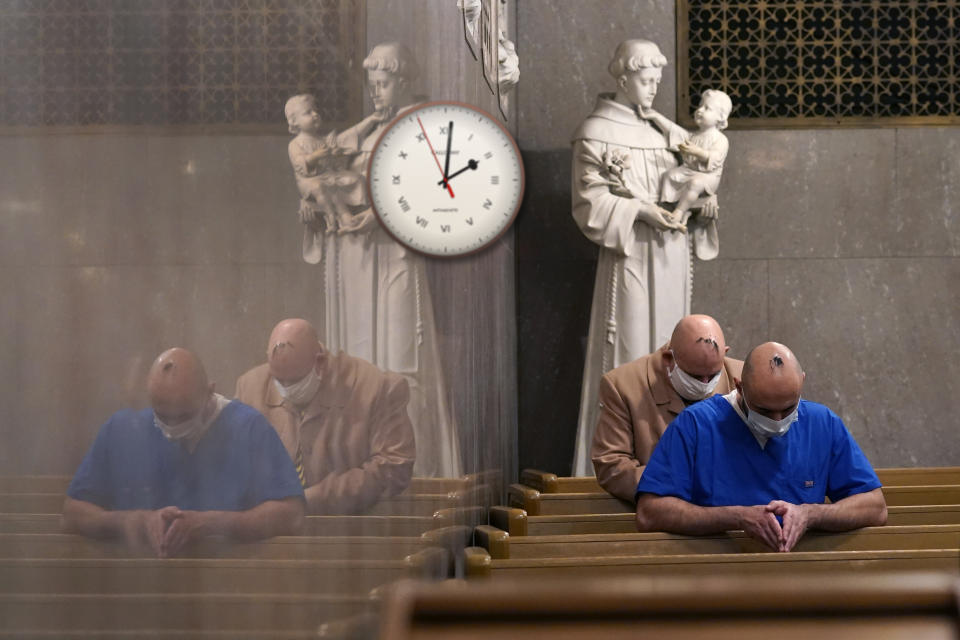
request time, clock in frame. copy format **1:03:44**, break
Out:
**2:00:56**
